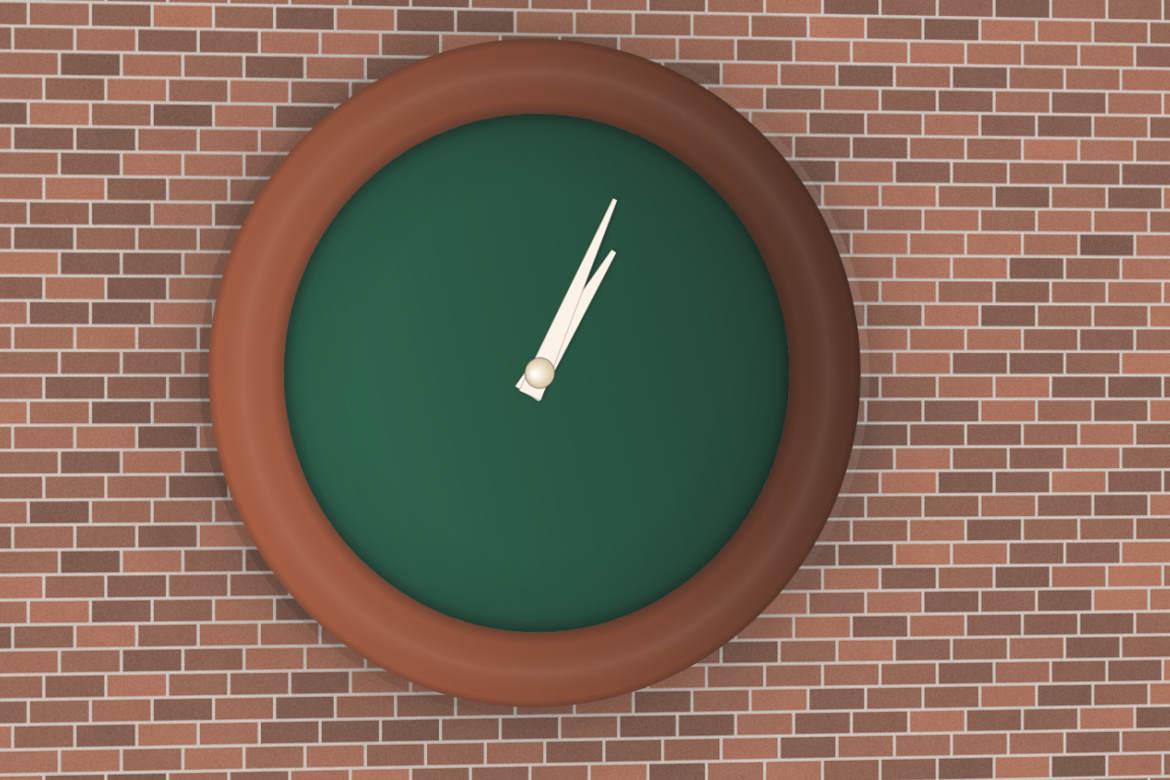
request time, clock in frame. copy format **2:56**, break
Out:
**1:04**
